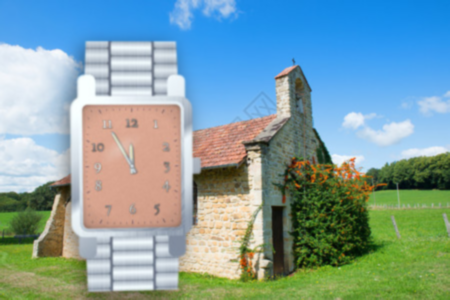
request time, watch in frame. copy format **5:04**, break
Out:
**11:55**
